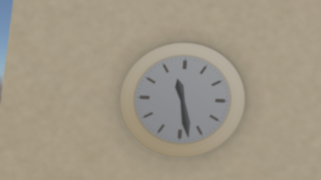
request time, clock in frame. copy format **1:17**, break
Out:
**11:28**
